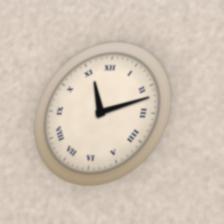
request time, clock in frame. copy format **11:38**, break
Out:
**11:12**
